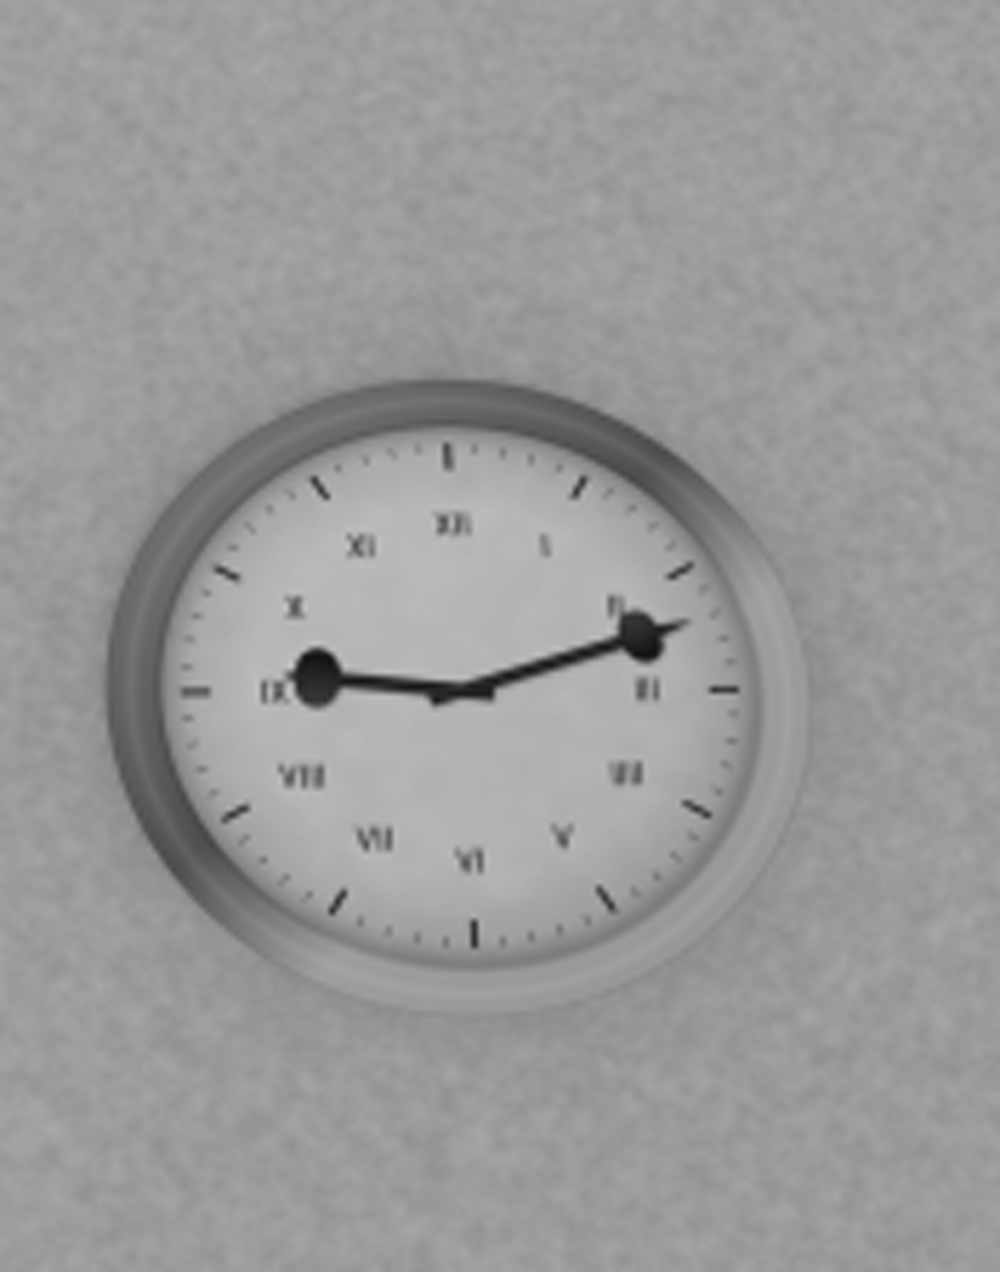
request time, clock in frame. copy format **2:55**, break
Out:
**9:12**
